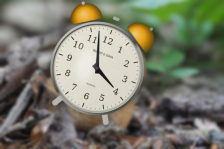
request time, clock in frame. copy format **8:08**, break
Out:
**3:57**
